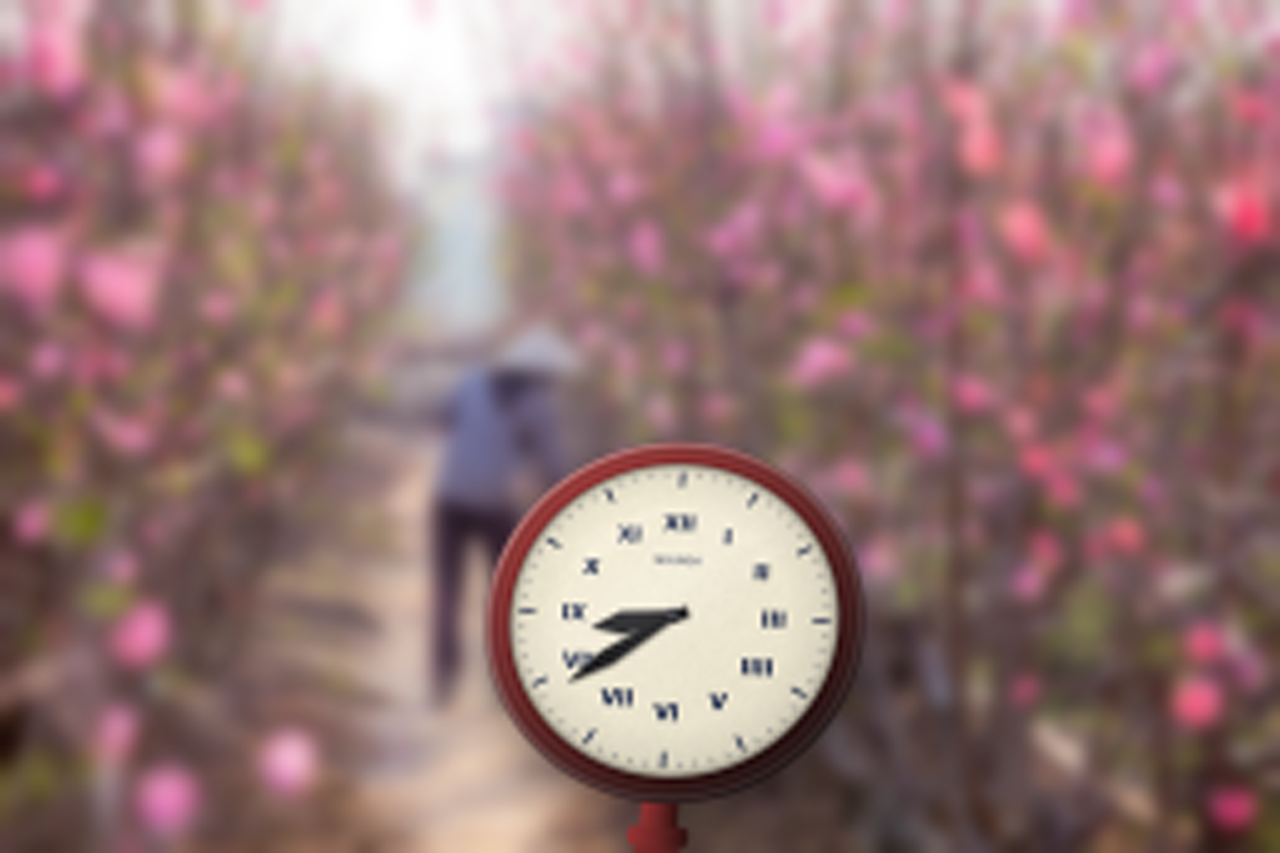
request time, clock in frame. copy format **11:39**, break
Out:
**8:39**
